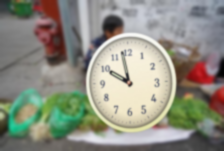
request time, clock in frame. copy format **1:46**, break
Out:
**9:58**
